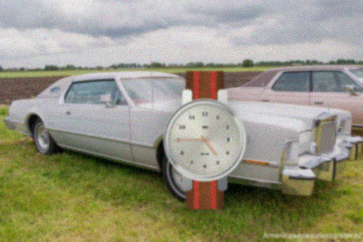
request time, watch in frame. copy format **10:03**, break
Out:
**4:45**
